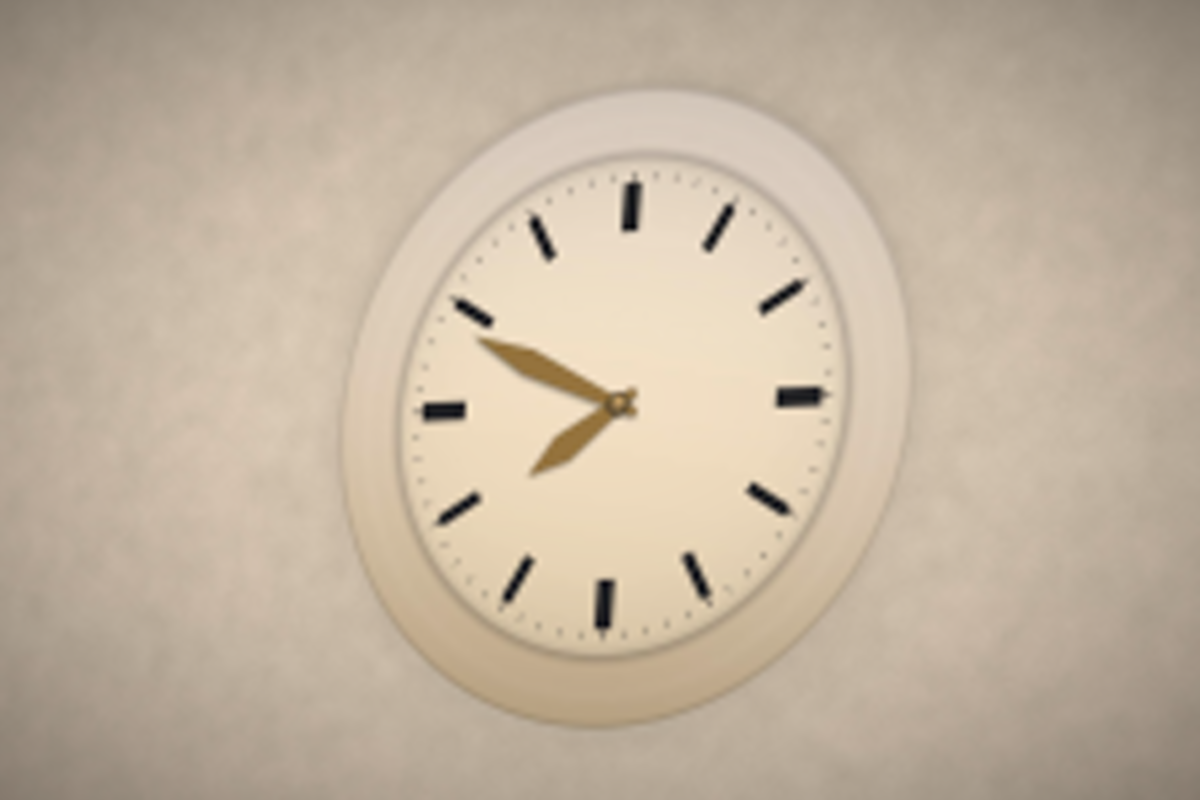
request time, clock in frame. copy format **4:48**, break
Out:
**7:49**
